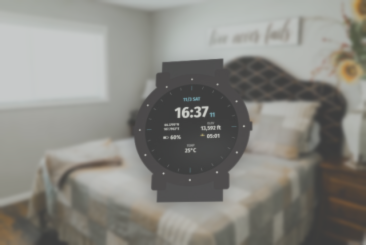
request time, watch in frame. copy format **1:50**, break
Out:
**16:37**
